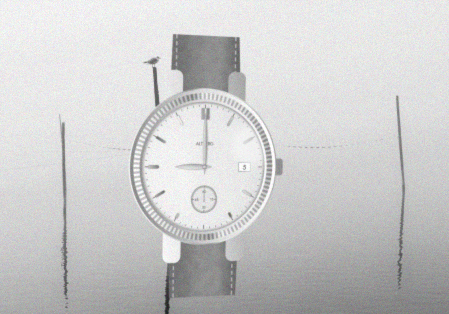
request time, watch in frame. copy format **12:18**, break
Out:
**9:00**
